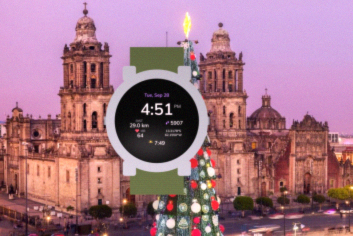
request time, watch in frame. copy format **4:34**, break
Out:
**4:51**
